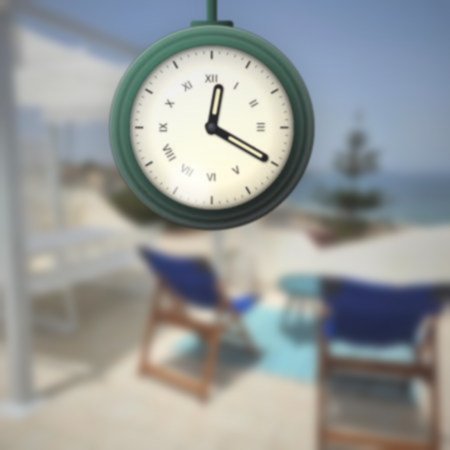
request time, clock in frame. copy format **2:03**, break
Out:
**12:20**
